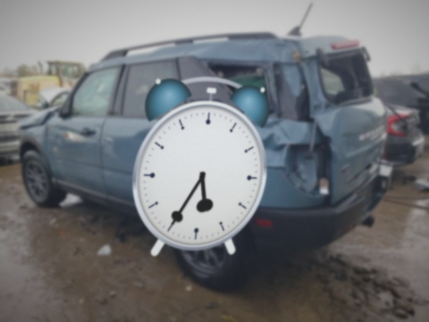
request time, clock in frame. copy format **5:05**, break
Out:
**5:35**
